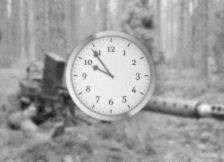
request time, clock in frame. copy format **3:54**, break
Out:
**9:54**
